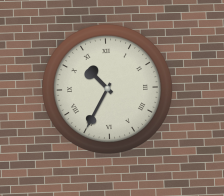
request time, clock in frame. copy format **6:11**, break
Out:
**10:35**
